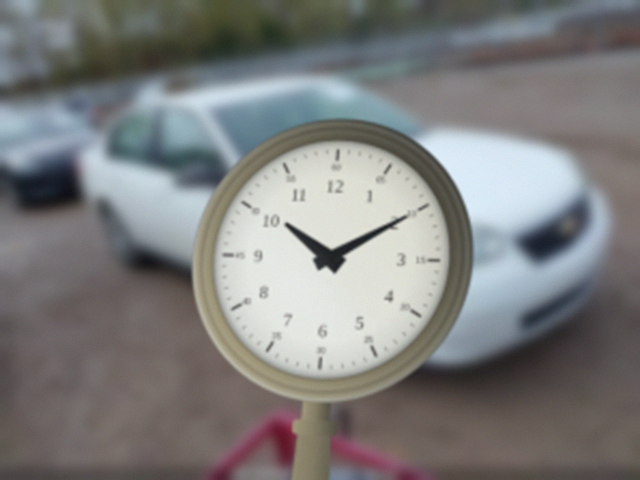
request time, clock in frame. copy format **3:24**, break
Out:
**10:10**
